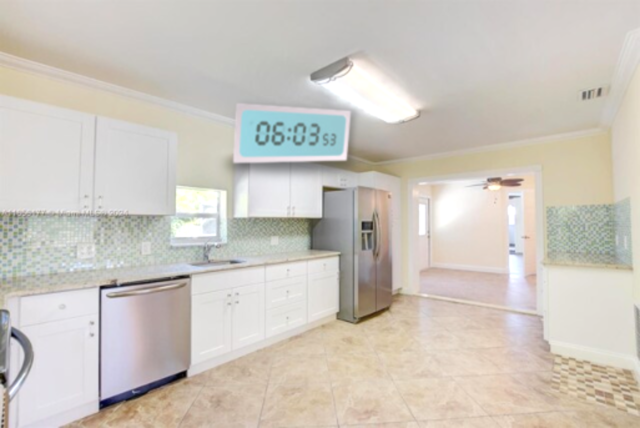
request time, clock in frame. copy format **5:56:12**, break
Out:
**6:03:53**
